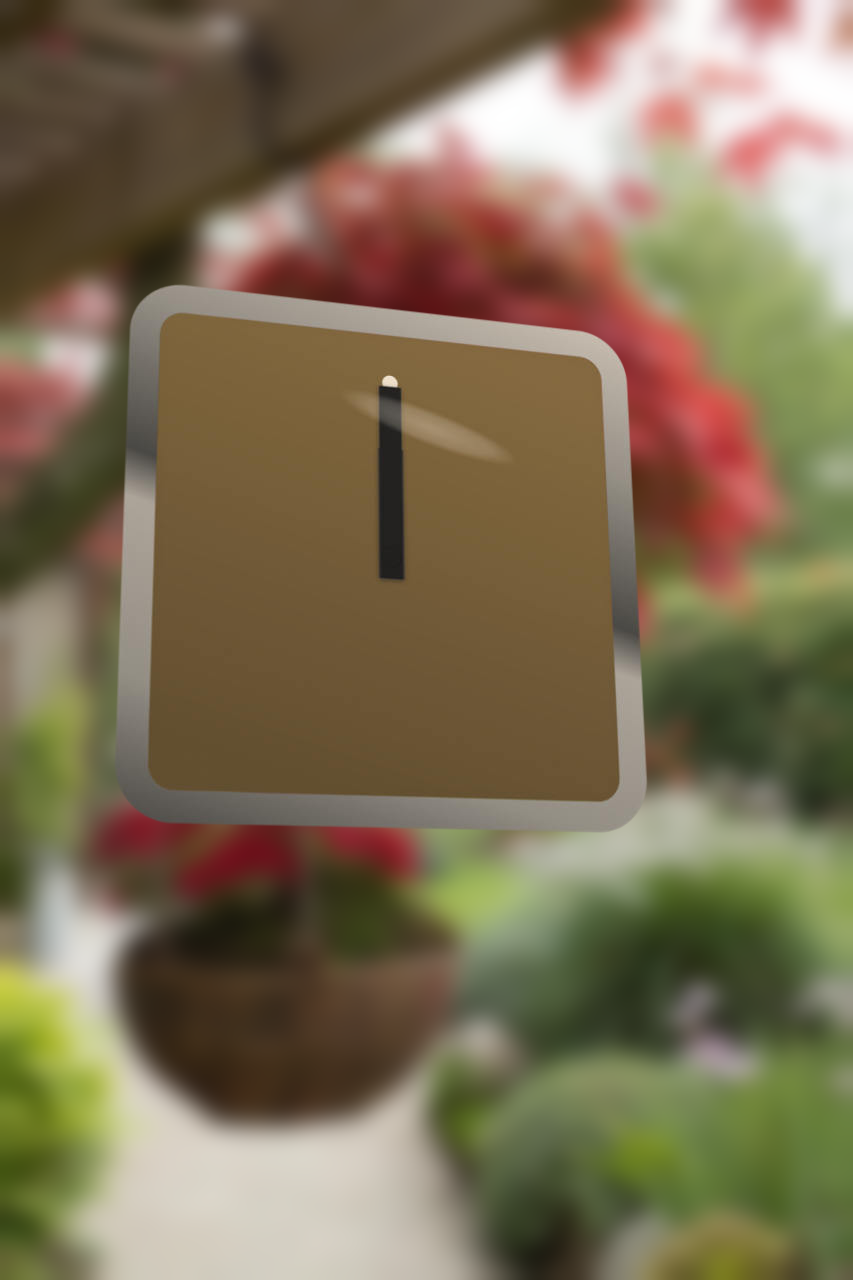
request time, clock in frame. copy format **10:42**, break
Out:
**12:00**
